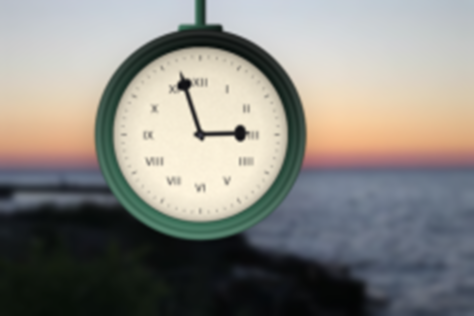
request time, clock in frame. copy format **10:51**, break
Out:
**2:57**
